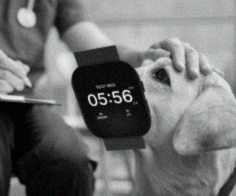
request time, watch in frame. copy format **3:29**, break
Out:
**5:56**
